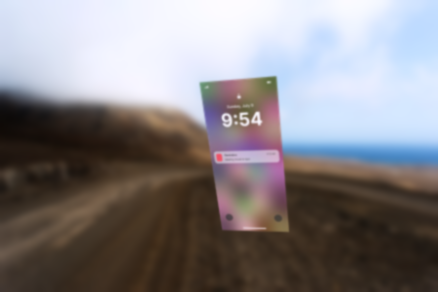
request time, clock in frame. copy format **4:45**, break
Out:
**9:54**
